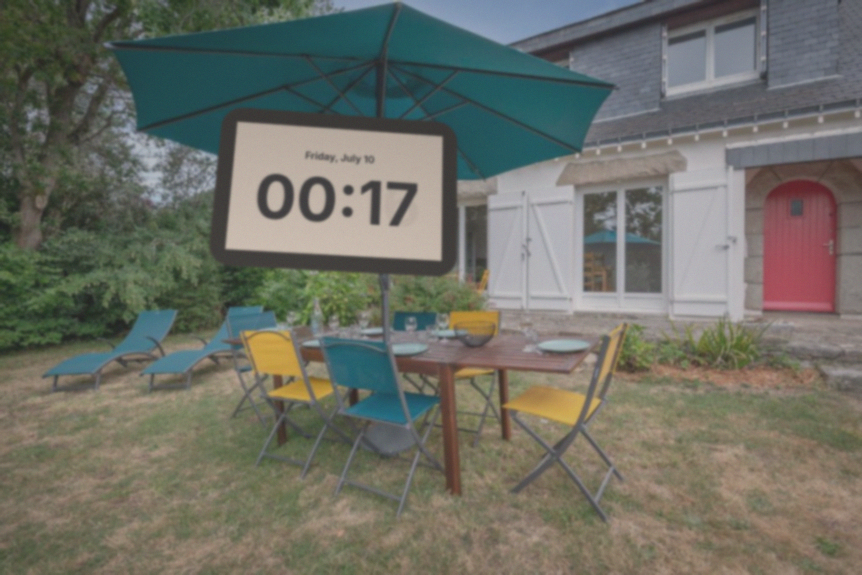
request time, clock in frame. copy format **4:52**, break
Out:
**0:17**
